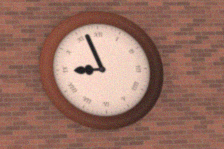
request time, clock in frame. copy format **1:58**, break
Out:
**8:57**
